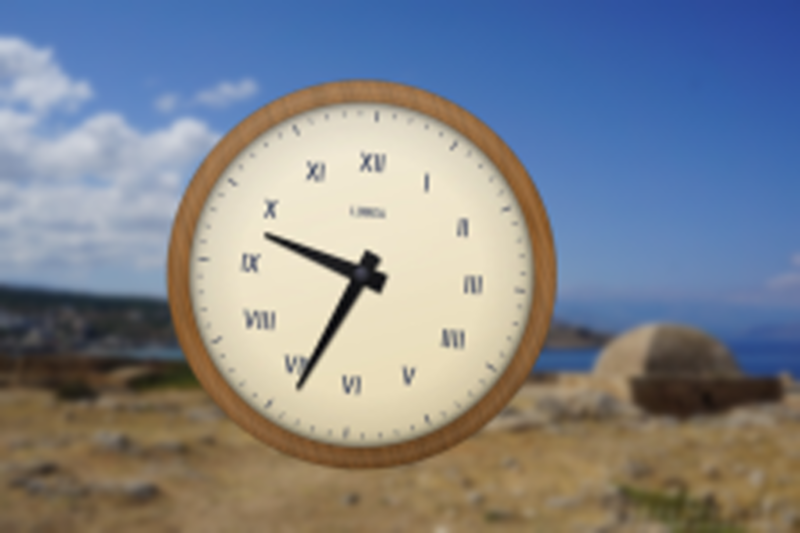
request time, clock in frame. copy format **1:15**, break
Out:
**9:34**
